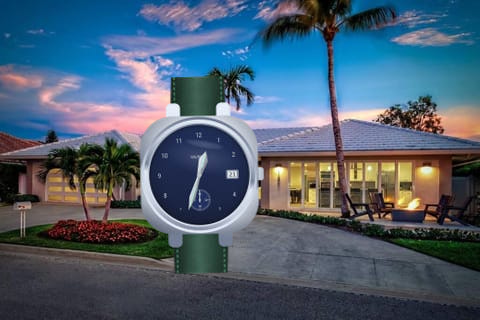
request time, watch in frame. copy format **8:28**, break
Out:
**12:33**
